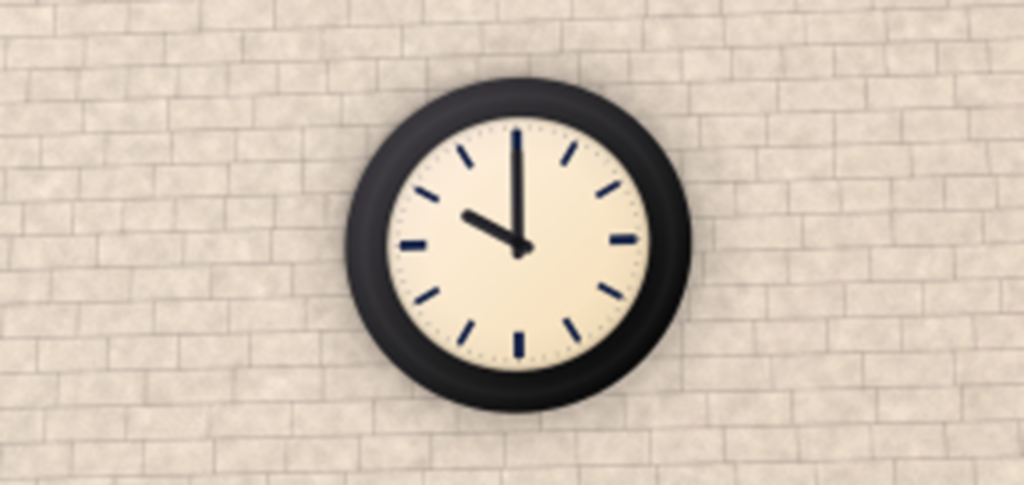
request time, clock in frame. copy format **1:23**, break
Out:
**10:00**
